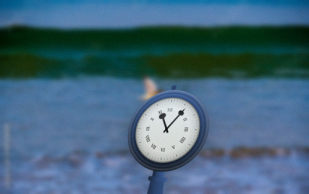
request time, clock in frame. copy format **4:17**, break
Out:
**11:06**
